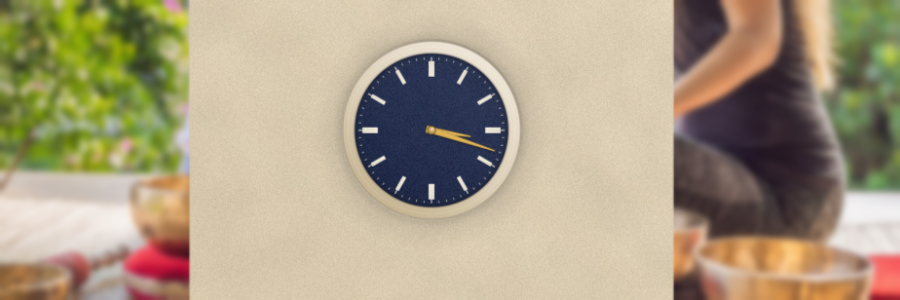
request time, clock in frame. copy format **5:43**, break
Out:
**3:18**
